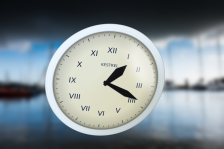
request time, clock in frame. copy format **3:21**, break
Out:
**1:19**
